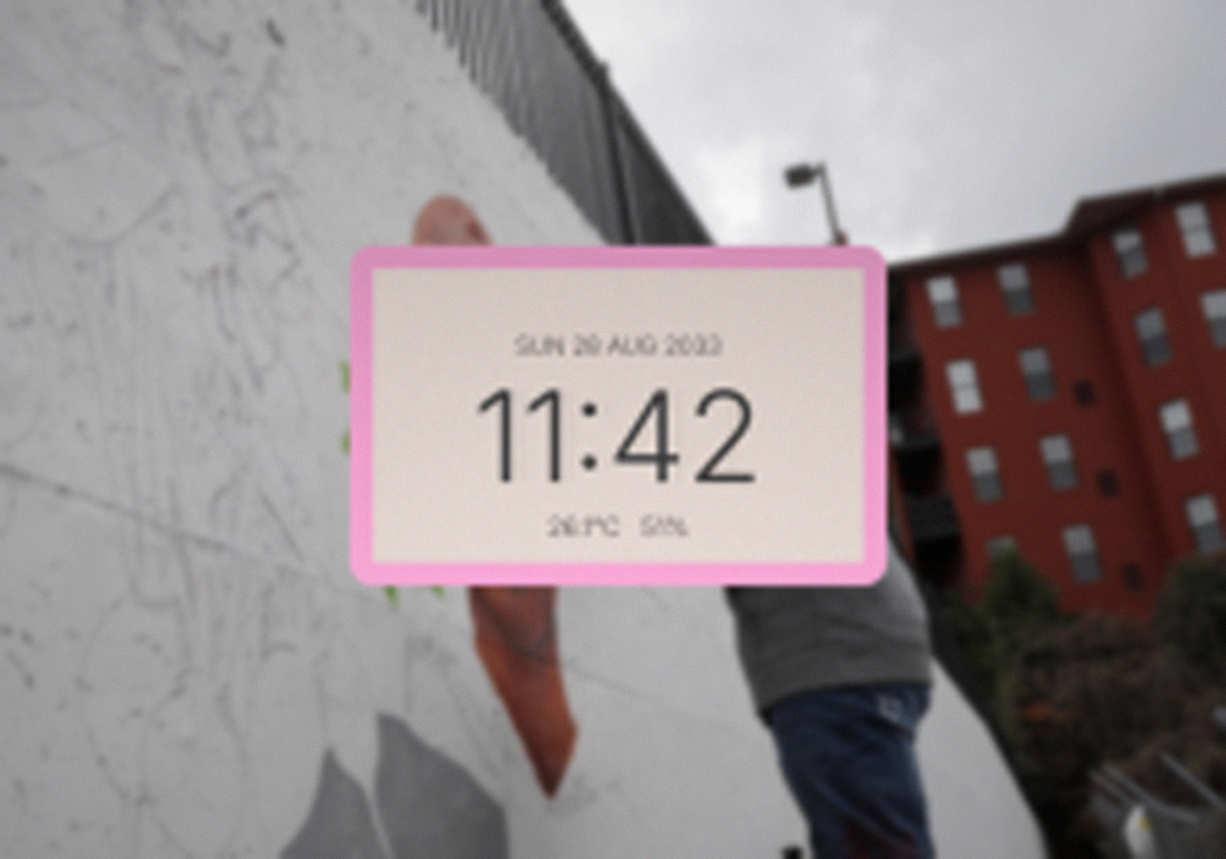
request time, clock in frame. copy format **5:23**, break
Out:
**11:42**
